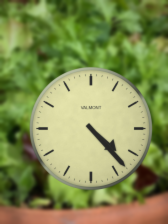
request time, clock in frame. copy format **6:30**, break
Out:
**4:23**
